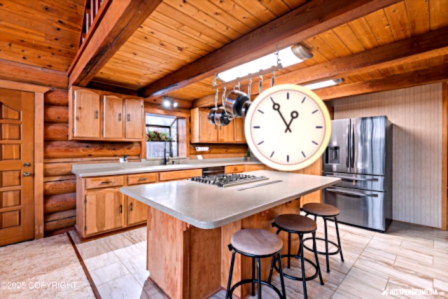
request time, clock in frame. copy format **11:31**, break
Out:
**12:55**
